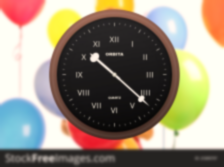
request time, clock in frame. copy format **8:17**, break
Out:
**10:22**
